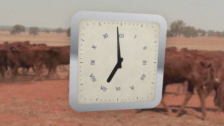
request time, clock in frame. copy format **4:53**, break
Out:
**6:59**
